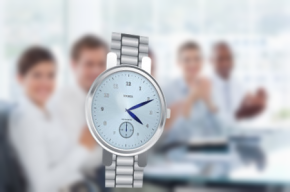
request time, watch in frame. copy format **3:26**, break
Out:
**4:11**
